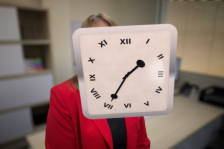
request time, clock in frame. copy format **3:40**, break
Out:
**1:35**
